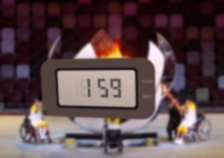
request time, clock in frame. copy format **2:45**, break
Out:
**1:59**
